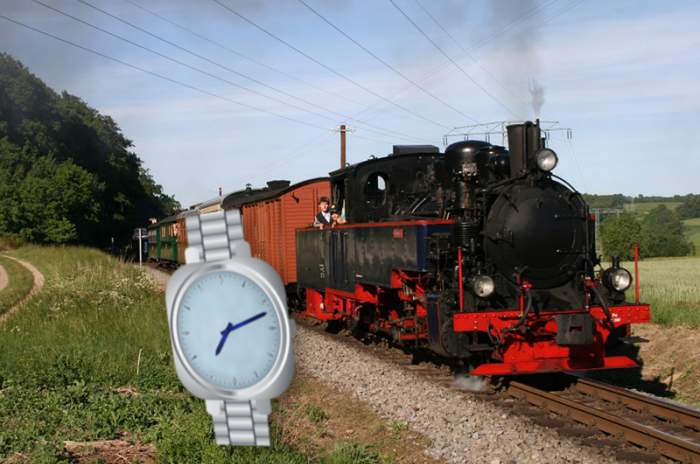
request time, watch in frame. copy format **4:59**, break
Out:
**7:12**
